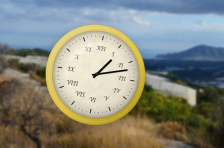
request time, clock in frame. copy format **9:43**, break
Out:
**1:12**
